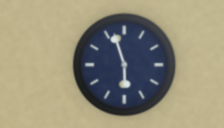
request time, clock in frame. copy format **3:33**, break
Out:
**5:57**
